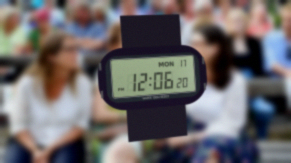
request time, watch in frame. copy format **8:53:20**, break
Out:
**12:06:20**
